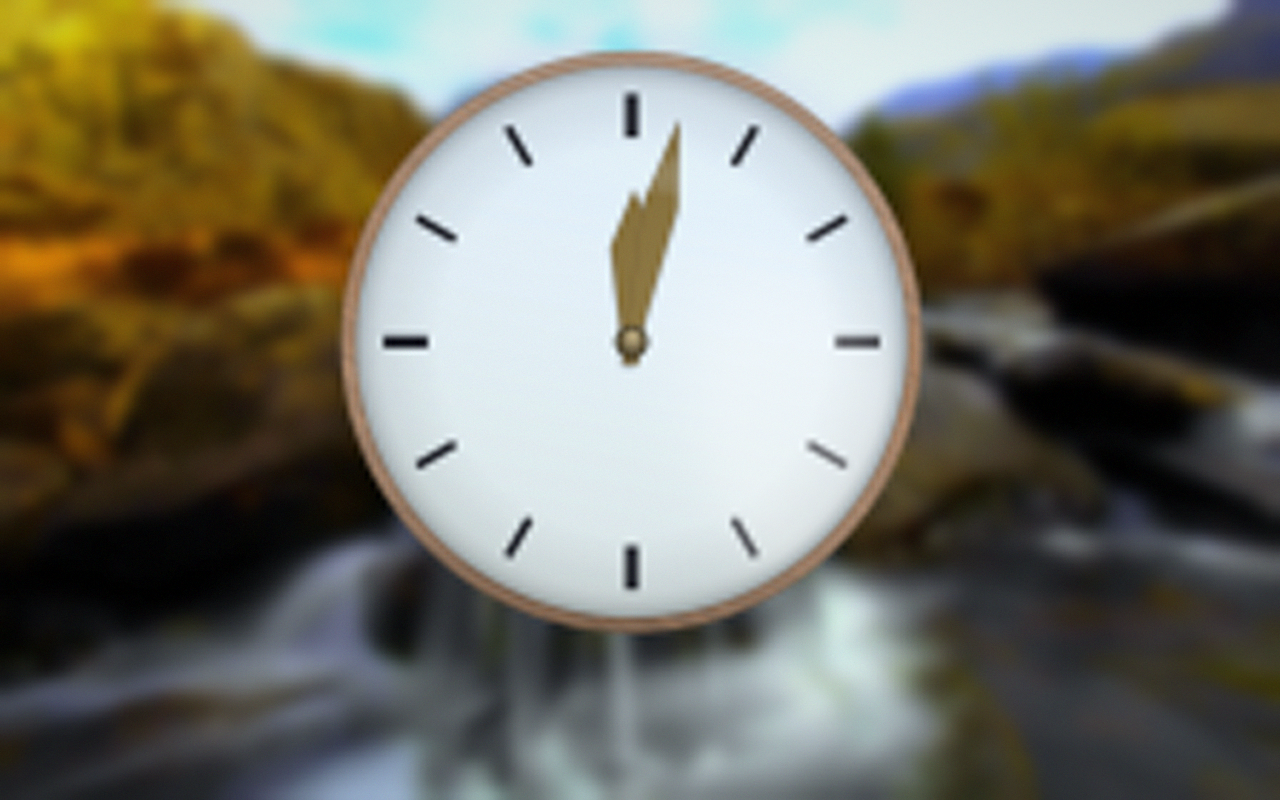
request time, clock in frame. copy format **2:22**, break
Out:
**12:02**
